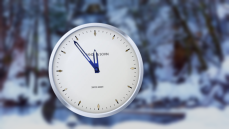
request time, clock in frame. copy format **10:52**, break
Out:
**11:54**
